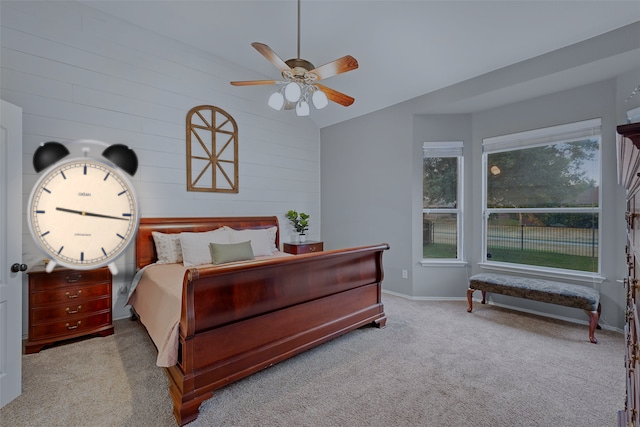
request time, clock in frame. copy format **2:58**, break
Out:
**9:16**
